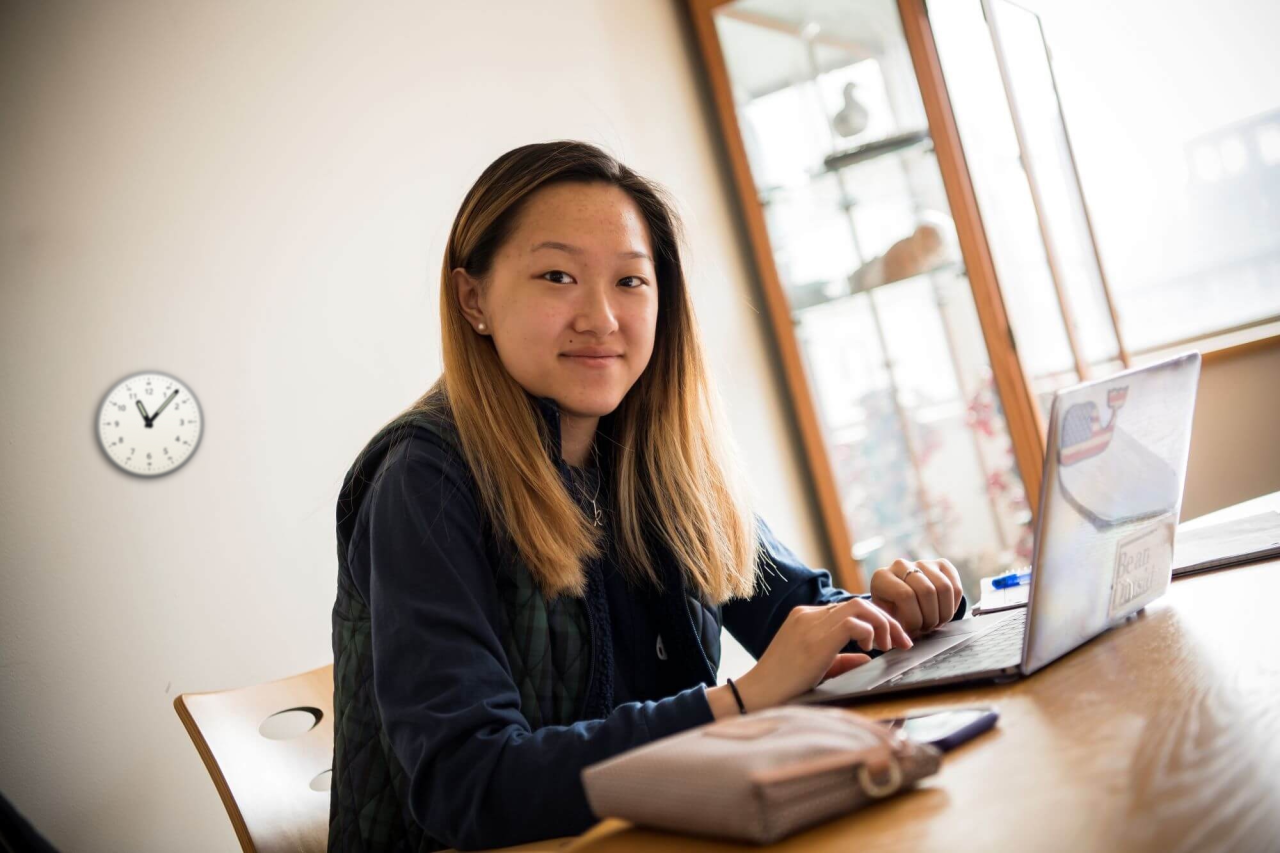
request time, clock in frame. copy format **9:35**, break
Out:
**11:07**
